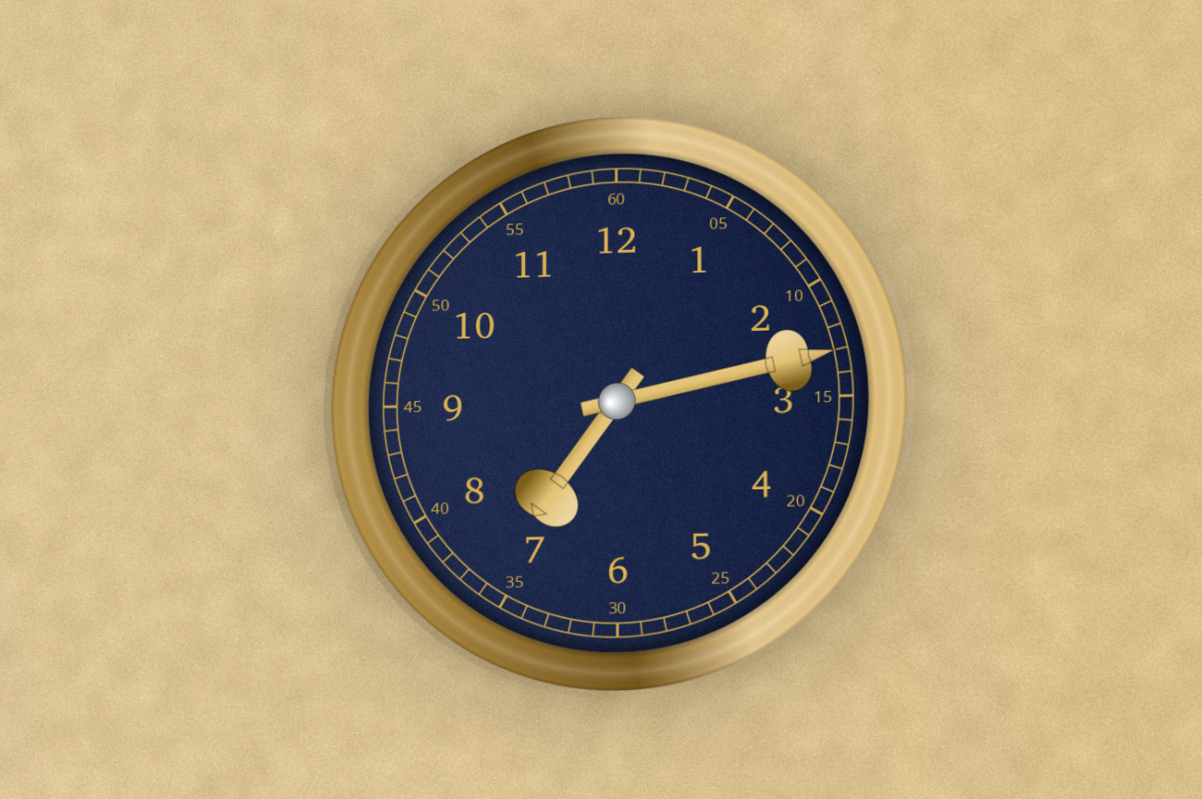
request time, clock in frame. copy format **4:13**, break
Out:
**7:13**
